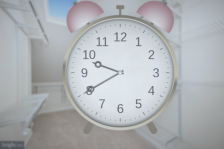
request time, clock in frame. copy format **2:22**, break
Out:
**9:40**
